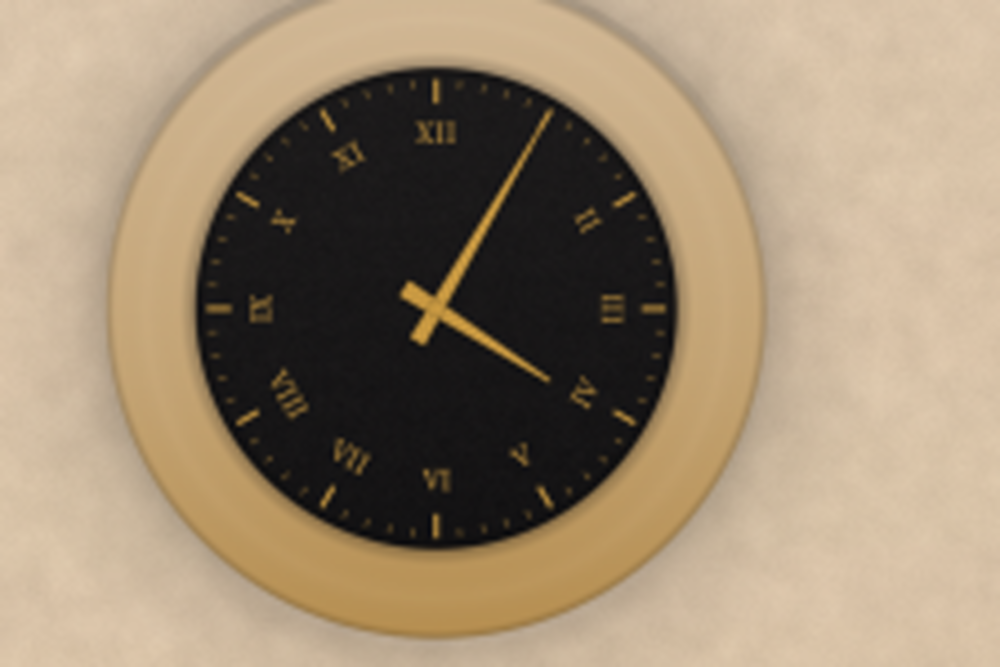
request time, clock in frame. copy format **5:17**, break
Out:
**4:05**
